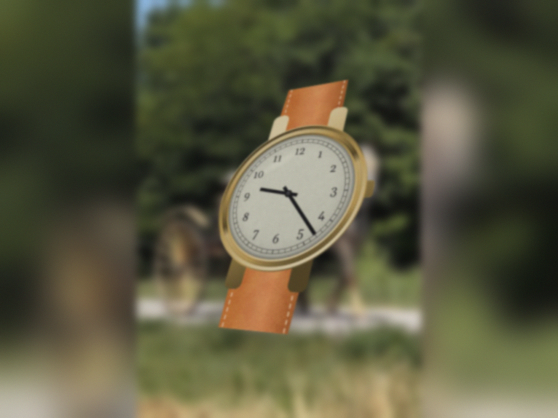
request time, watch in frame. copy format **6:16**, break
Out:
**9:23**
